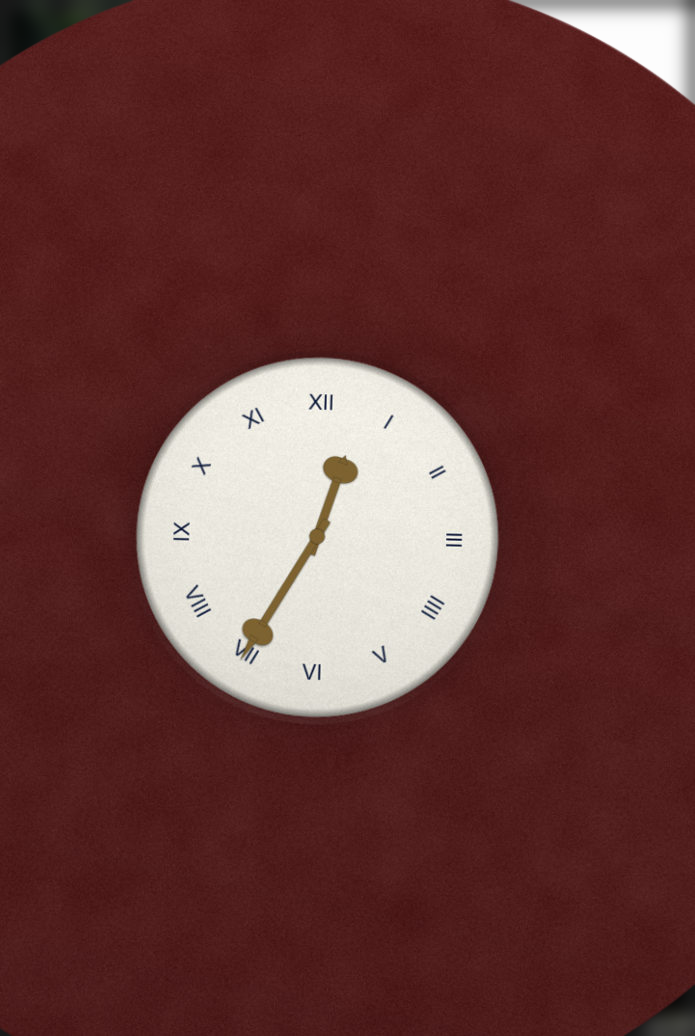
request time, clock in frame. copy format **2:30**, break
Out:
**12:35**
